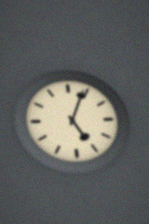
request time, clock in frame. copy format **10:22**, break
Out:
**5:04**
